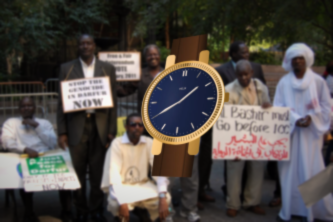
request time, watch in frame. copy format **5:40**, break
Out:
**1:40**
